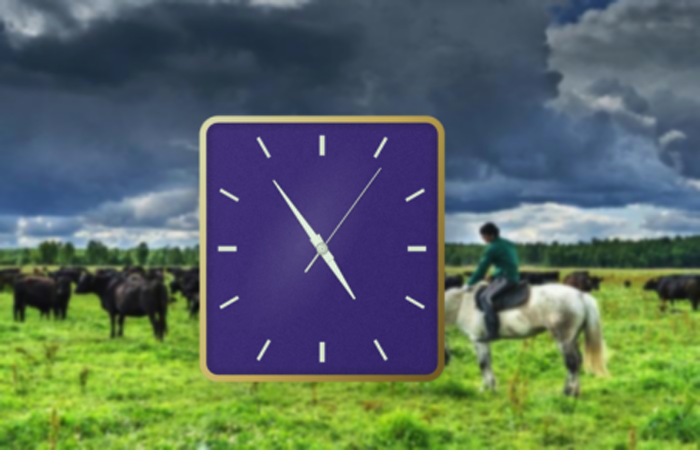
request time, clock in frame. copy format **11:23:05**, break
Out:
**4:54:06**
